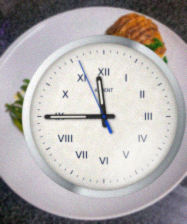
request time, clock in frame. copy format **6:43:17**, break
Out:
**11:44:56**
